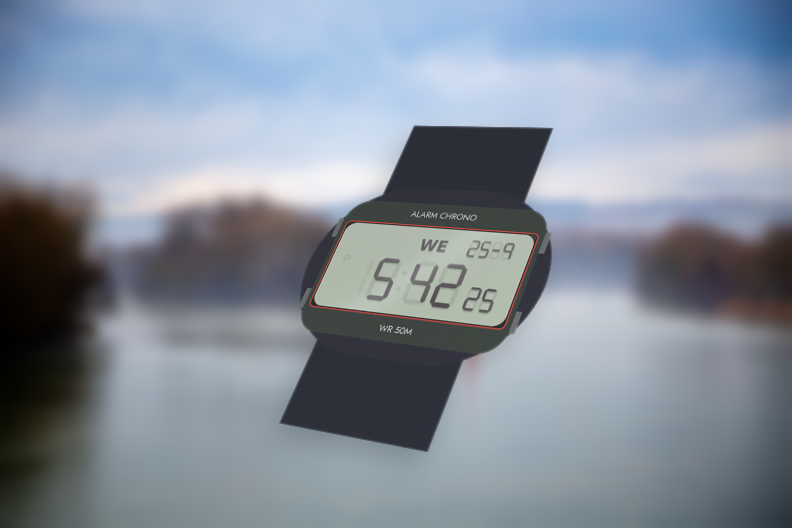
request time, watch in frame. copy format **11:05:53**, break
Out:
**5:42:25**
